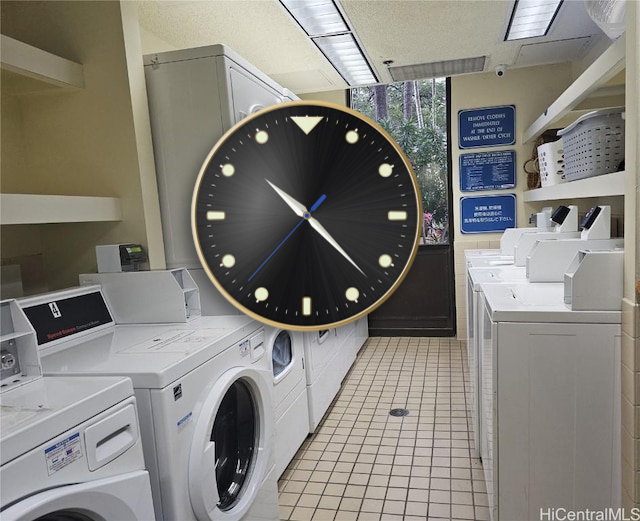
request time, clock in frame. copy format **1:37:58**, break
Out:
**10:22:37**
